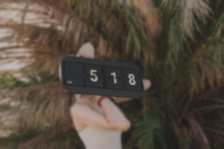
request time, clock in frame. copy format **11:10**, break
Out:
**5:18**
